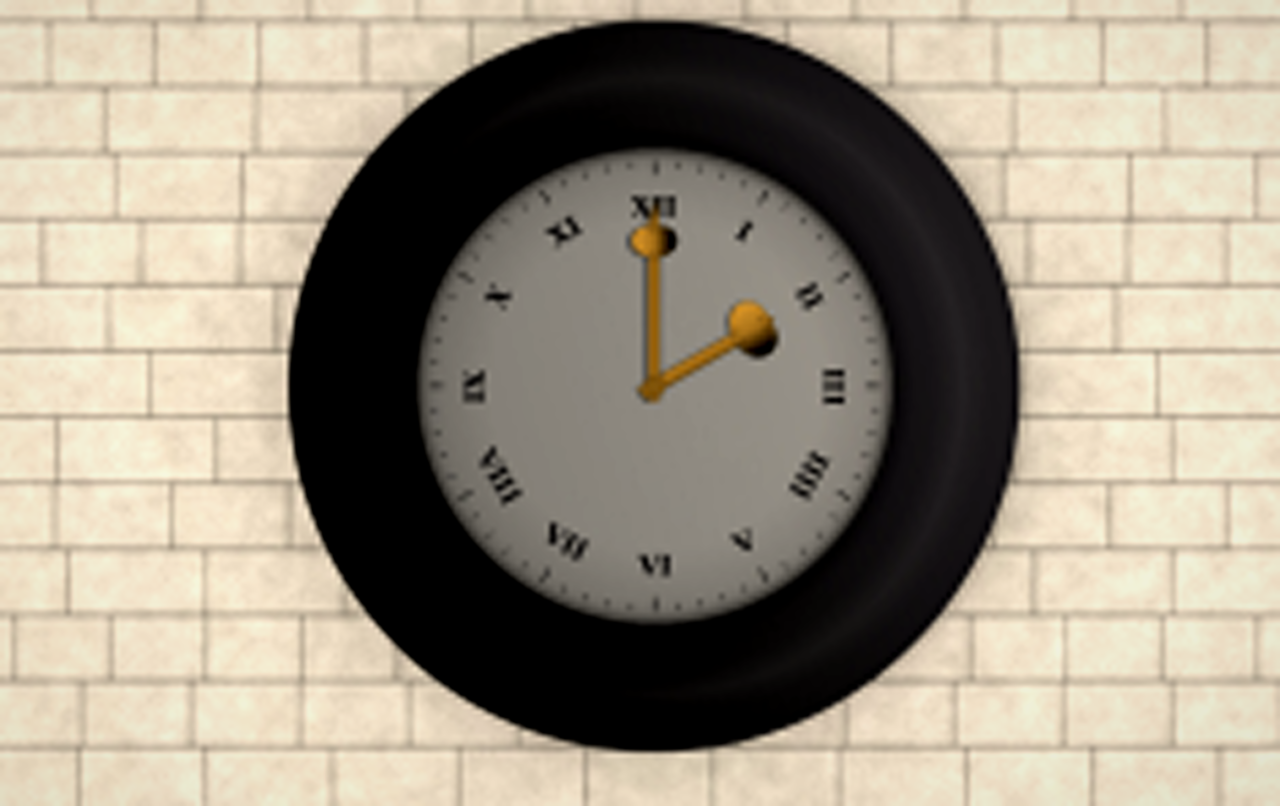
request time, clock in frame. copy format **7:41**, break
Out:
**2:00**
